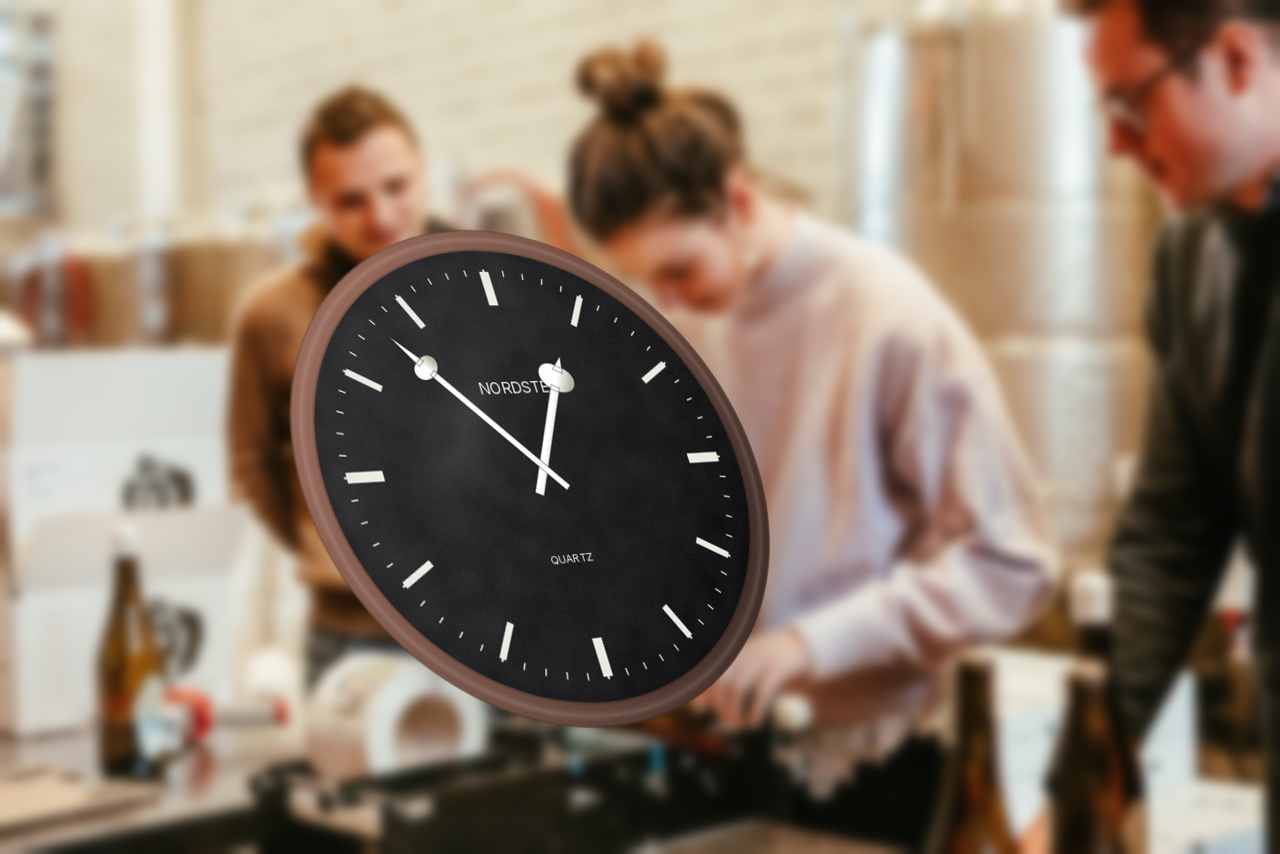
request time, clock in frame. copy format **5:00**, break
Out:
**12:53**
